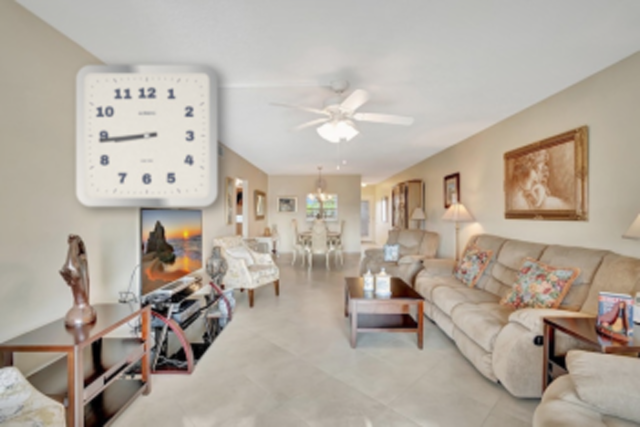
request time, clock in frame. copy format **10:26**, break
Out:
**8:44**
